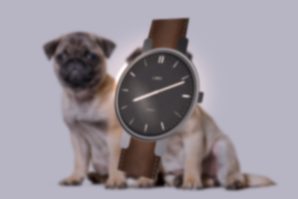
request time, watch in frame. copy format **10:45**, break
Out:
**8:11**
